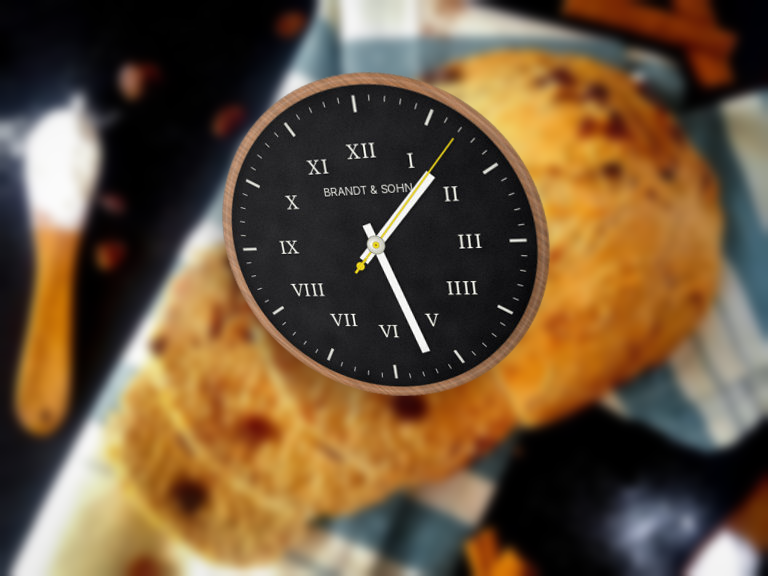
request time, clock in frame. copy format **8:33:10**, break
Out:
**1:27:07**
